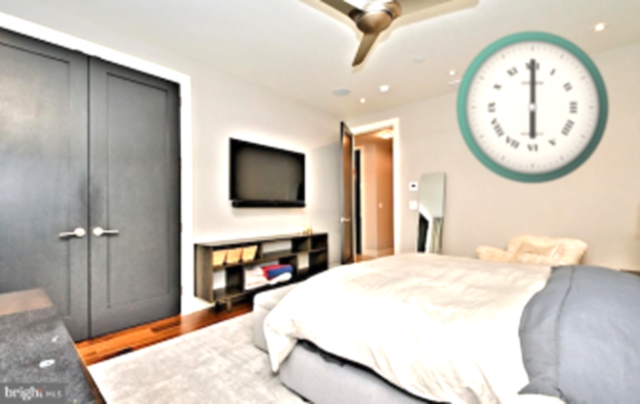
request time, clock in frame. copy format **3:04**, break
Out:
**6:00**
